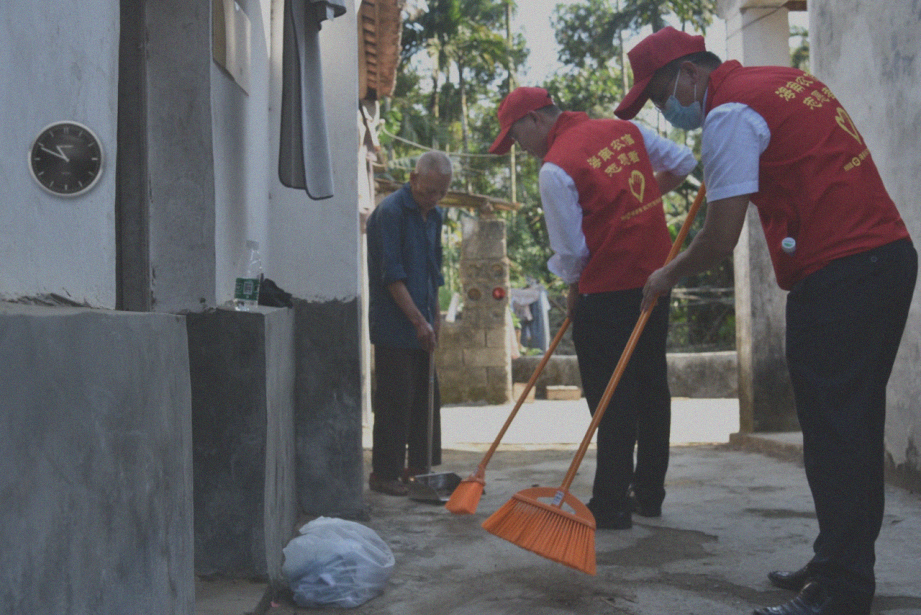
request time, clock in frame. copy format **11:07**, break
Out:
**10:49**
